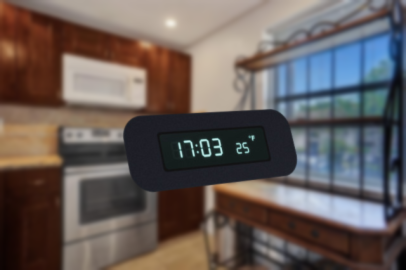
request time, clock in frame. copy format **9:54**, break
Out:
**17:03**
